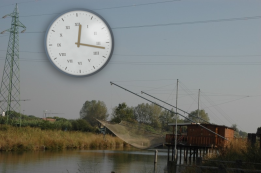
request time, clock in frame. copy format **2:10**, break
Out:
**12:17**
